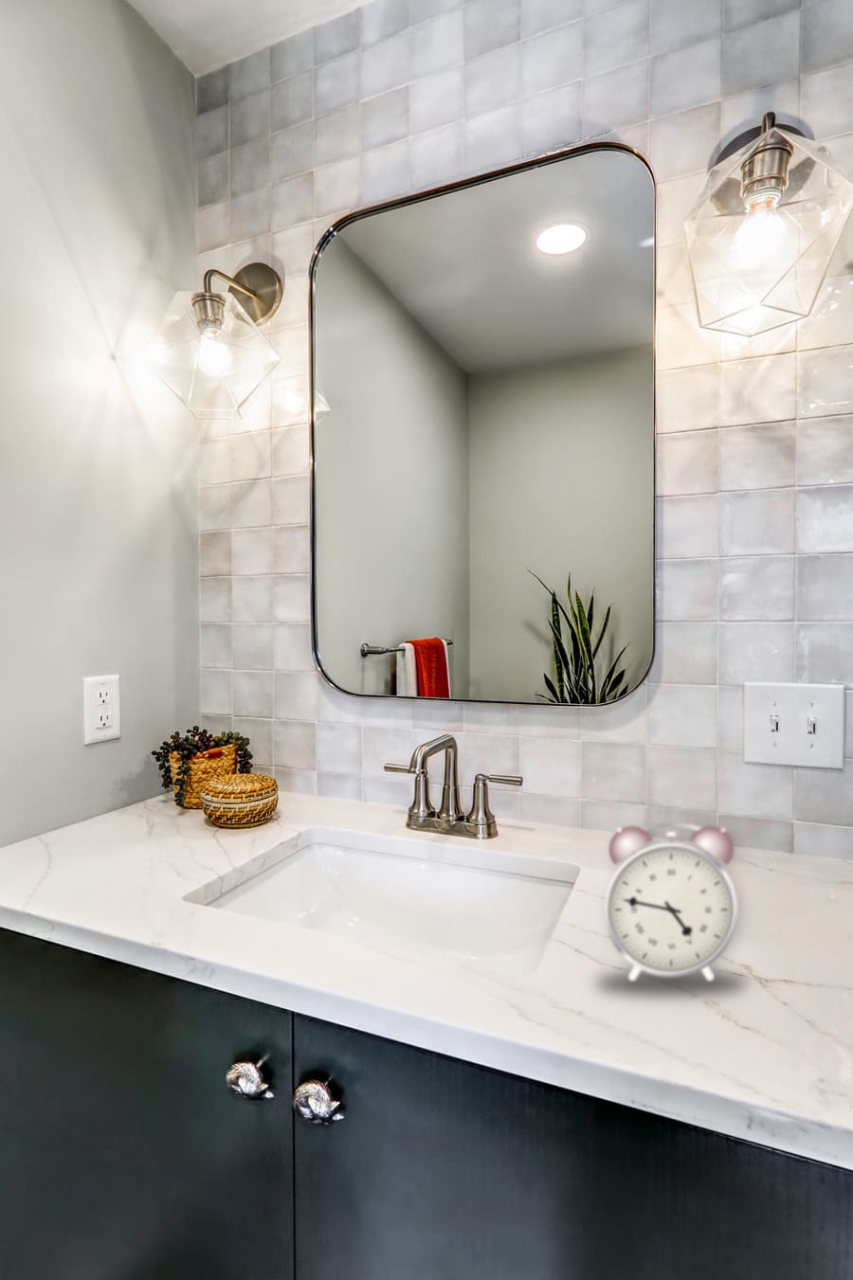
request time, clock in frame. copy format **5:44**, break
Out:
**4:47**
